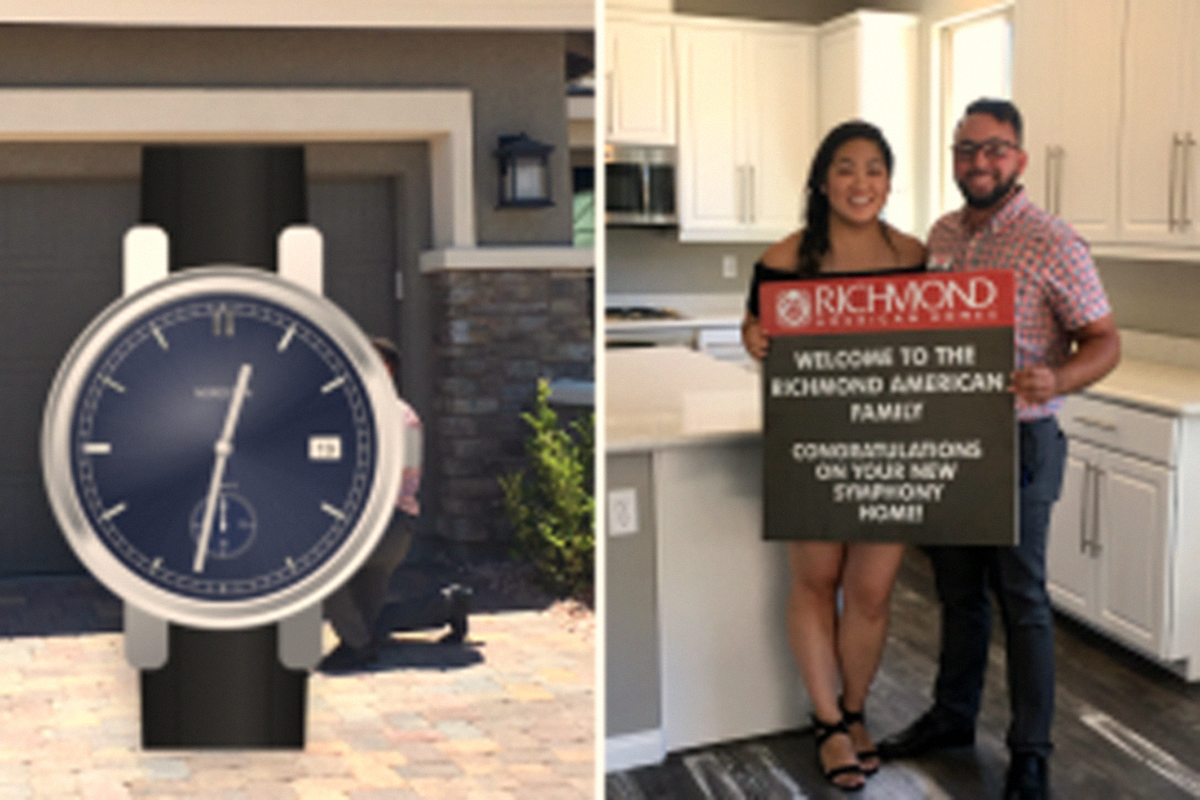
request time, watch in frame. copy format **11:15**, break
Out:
**12:32**
